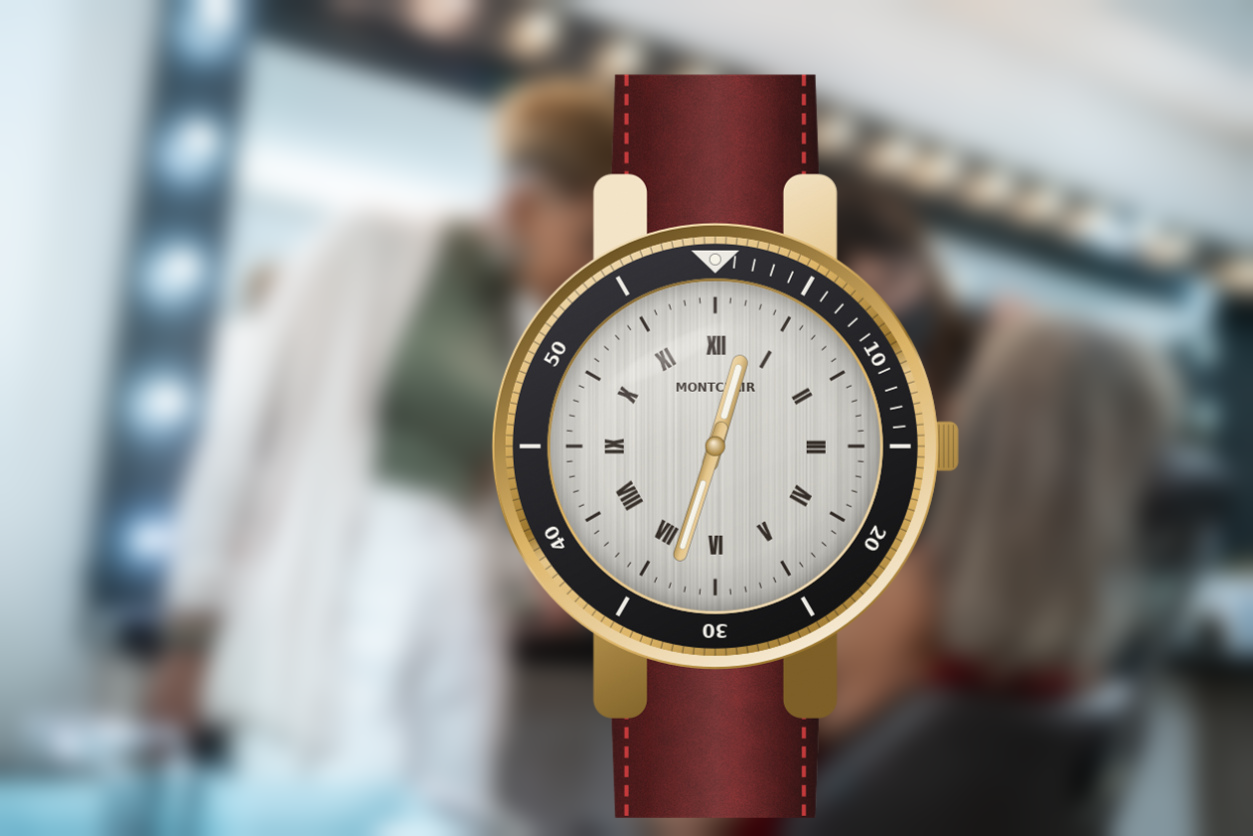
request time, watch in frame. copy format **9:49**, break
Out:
**12:33**
